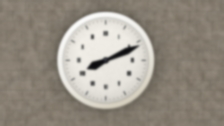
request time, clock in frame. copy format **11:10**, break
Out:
**8:11**
